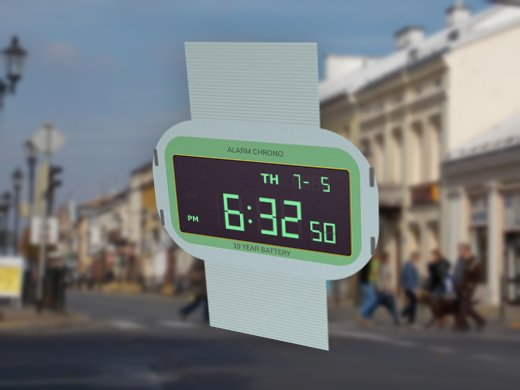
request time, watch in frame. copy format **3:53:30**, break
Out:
**6:32:50**
